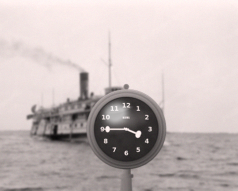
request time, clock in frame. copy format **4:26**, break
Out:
**3:45**
